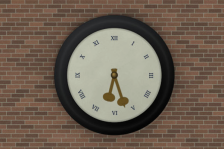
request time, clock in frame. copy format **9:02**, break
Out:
**6:27**
